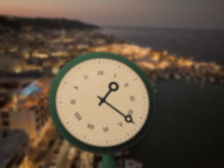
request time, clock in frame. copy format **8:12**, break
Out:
**1:22**
